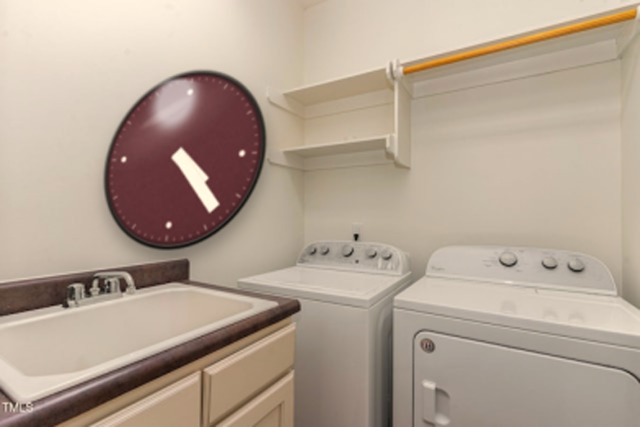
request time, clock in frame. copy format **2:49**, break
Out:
**4:23**
